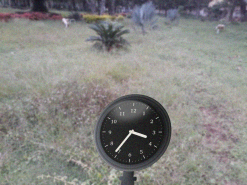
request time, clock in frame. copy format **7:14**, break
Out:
**3:36**
